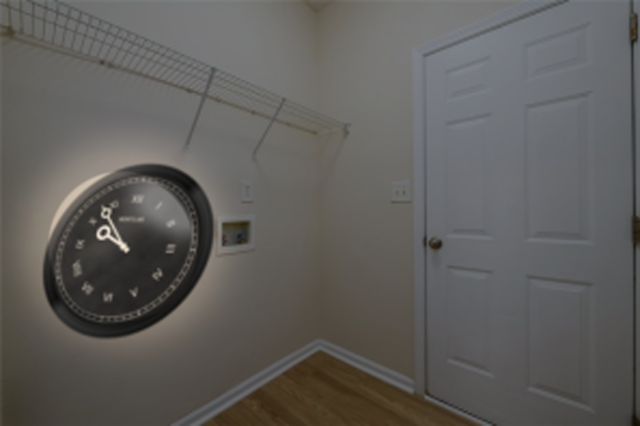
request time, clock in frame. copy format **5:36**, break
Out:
**9:53**
